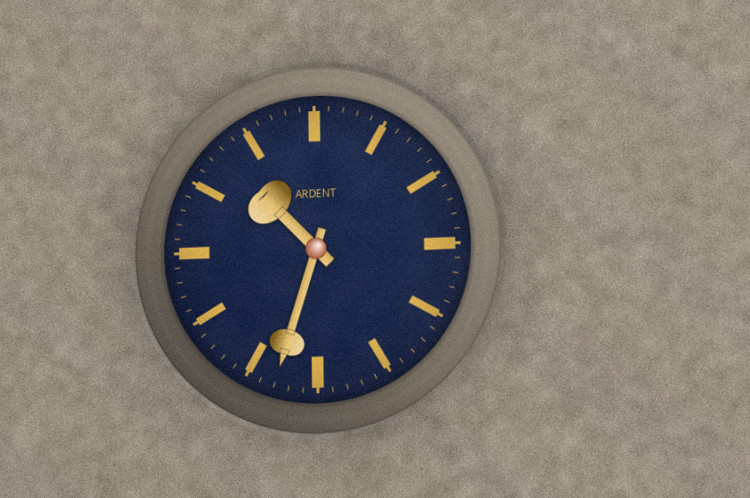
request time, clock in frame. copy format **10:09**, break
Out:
**10:33**
